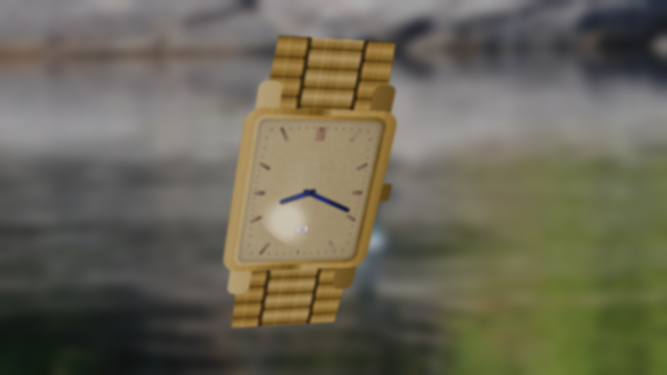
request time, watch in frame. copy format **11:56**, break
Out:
**8:19**
